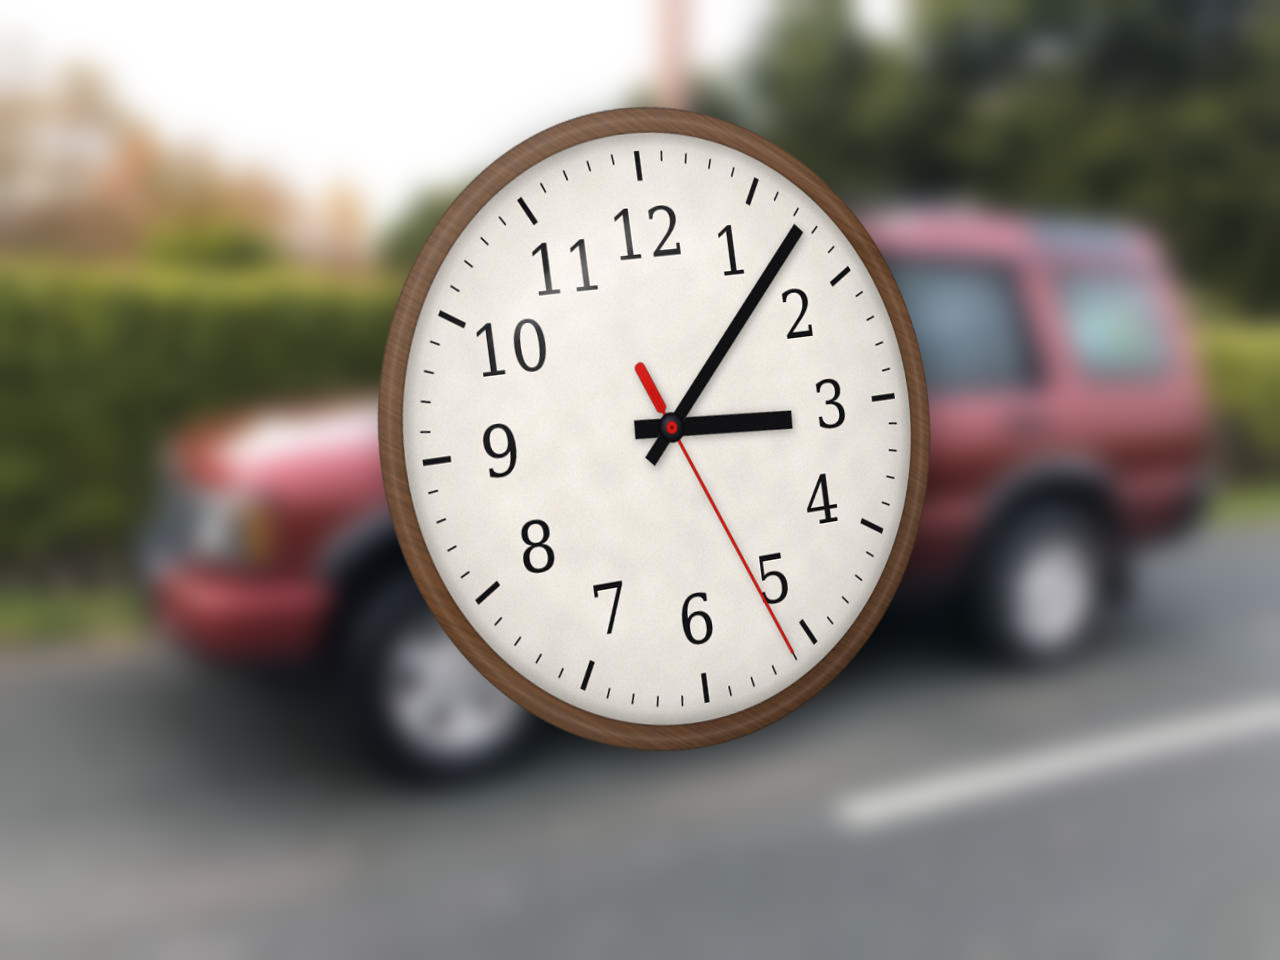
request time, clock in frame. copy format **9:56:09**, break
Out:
**3:07:26**
